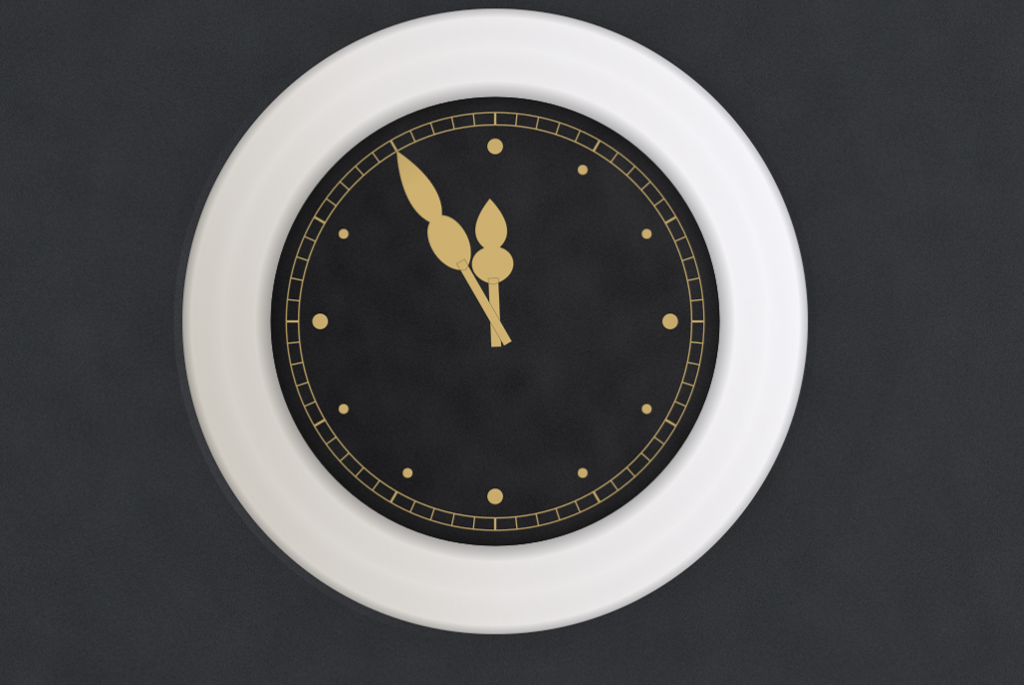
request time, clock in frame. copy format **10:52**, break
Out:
**11:55**
